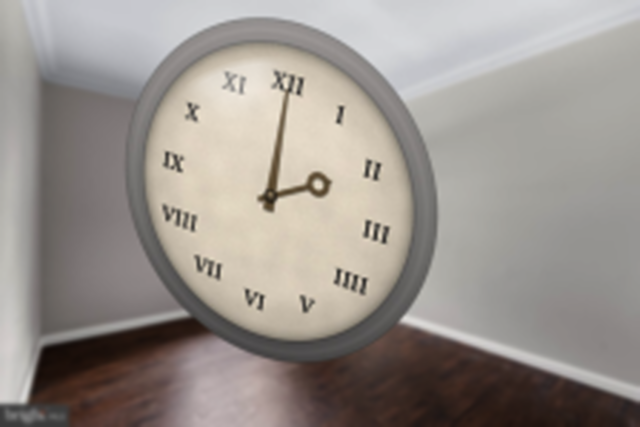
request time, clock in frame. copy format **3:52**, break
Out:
**2:00**
